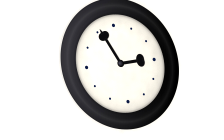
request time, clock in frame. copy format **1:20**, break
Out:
**2:56**
